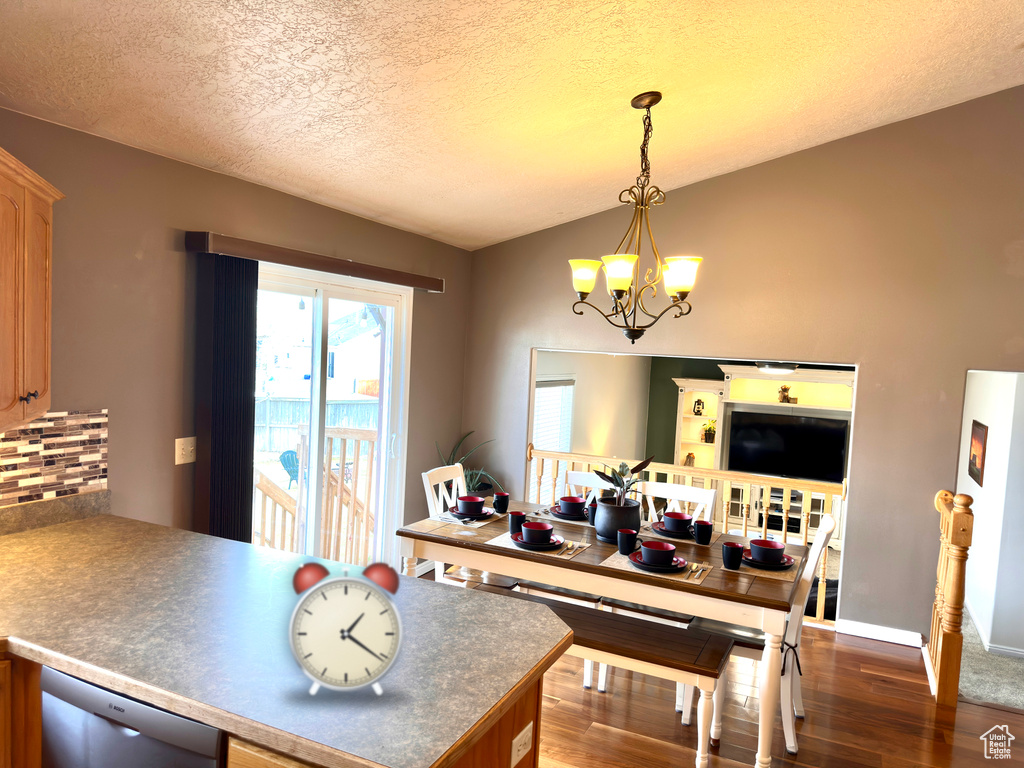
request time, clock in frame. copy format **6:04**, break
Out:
**1:21**
